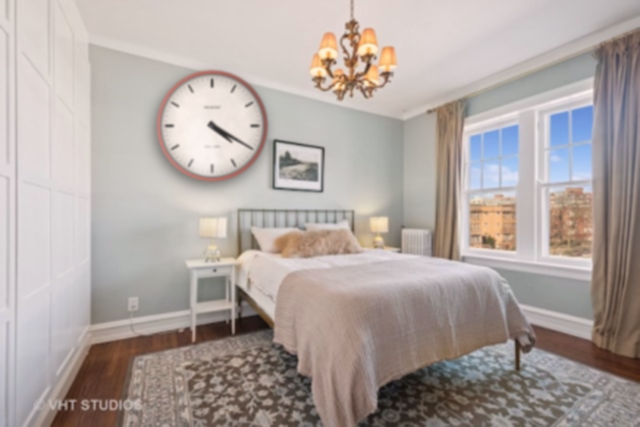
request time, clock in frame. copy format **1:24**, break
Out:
**4:20**
